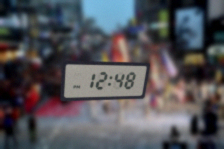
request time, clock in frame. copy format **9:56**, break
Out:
**12:48**
